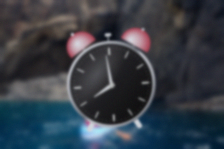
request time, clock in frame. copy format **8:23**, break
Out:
**7:59**
